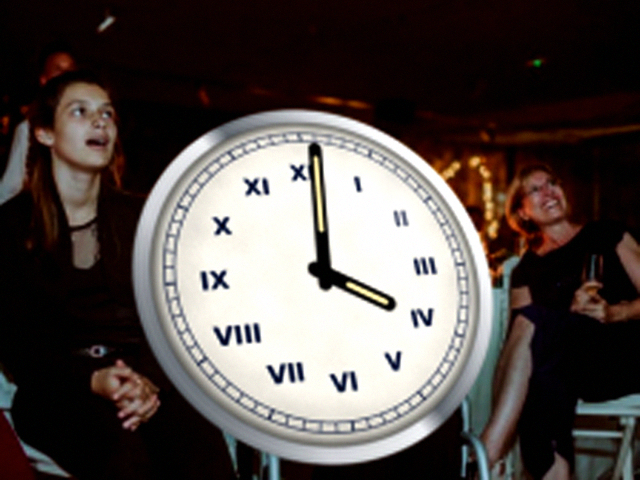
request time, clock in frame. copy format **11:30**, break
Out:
**4:01**
